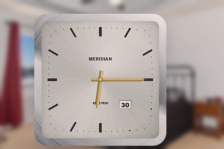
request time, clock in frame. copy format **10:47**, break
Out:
**6:15**
